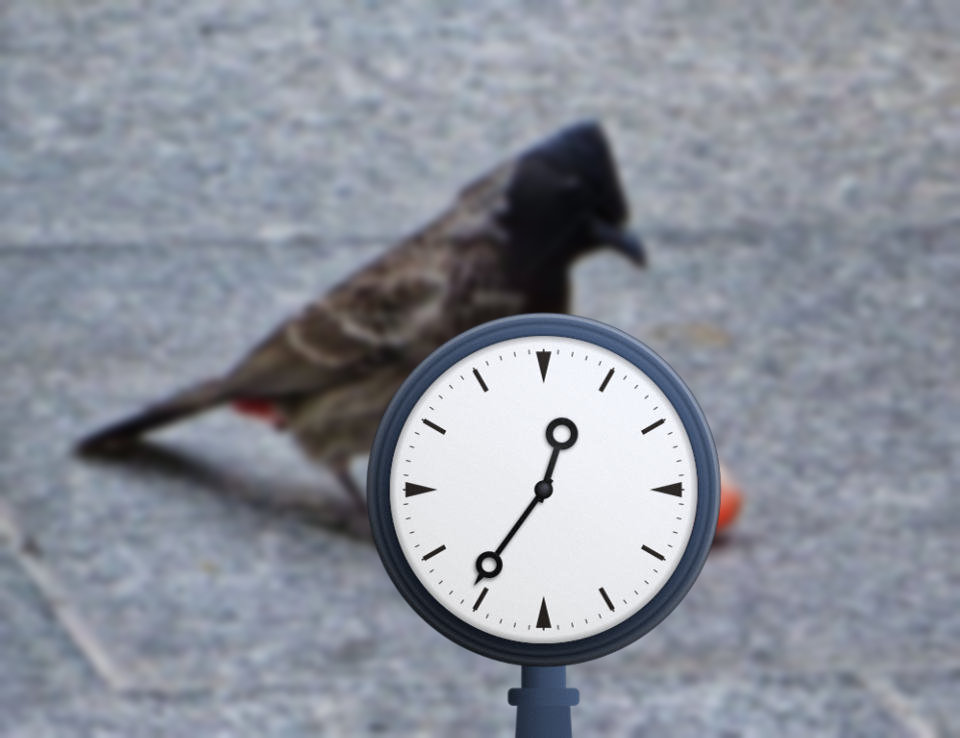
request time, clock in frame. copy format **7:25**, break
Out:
**12:36**
